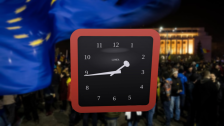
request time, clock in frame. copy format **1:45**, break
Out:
**1:44**
